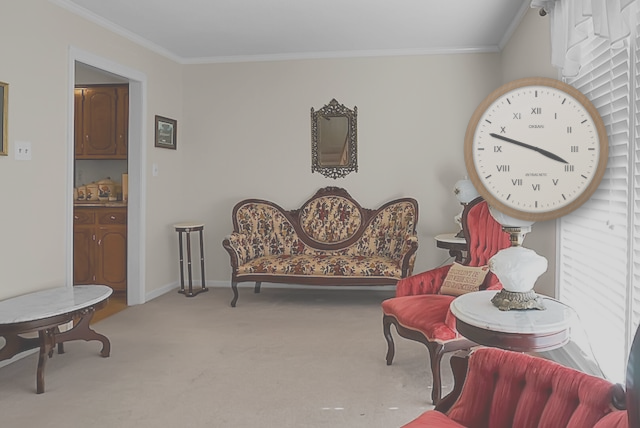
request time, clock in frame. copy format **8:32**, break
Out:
**3:48**
